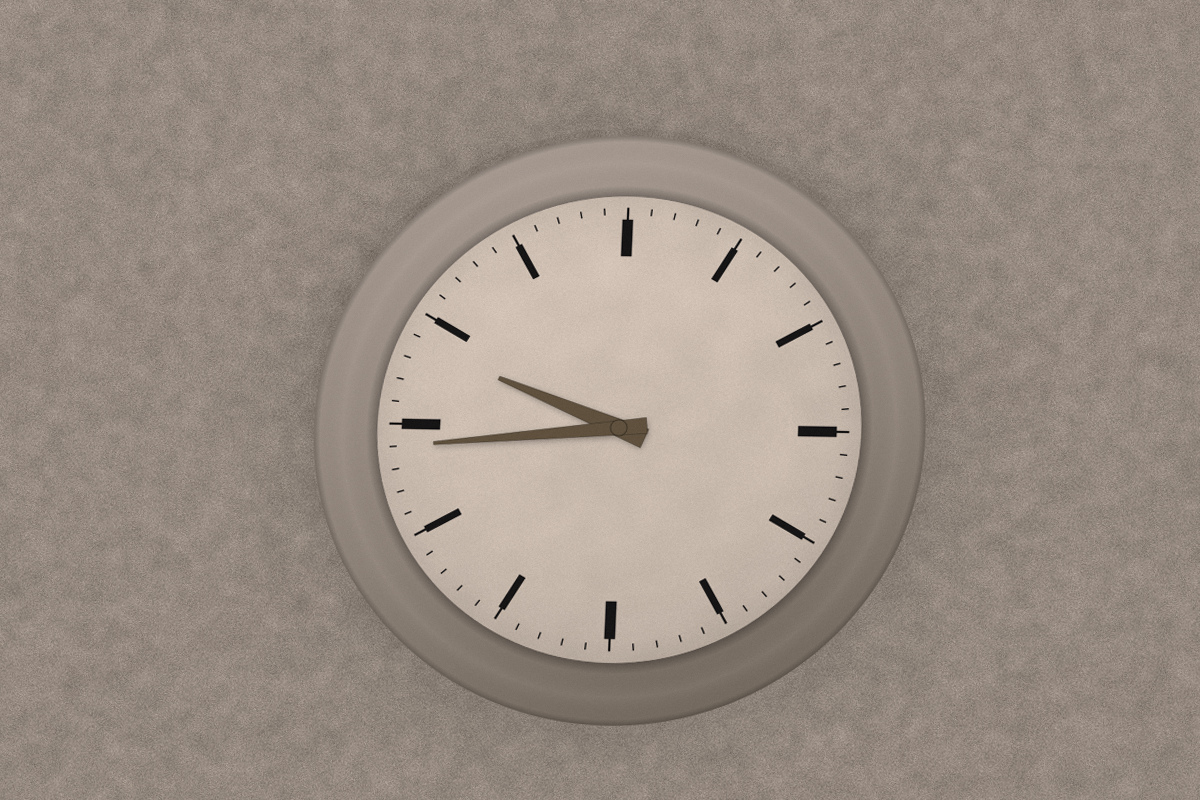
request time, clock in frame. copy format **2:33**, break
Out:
**9:44**
